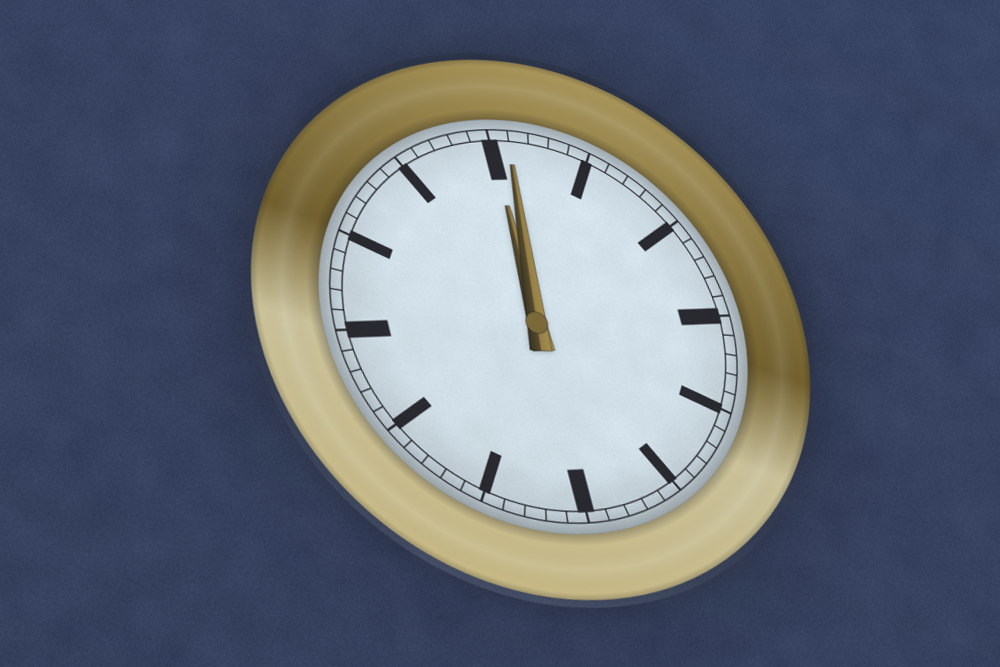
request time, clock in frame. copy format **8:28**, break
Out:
**12:01**
